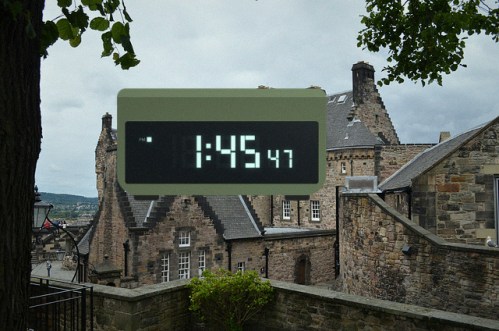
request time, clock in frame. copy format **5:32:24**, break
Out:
**1:45:47**
